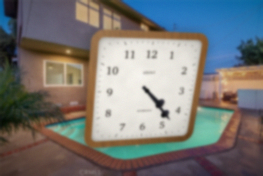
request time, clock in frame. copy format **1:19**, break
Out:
**4:23**
